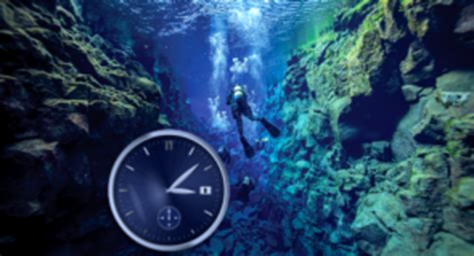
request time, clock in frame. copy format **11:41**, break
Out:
**3:08**
